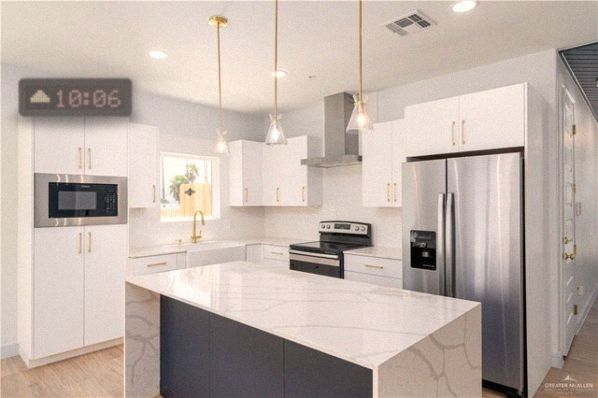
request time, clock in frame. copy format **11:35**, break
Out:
**10:06**
